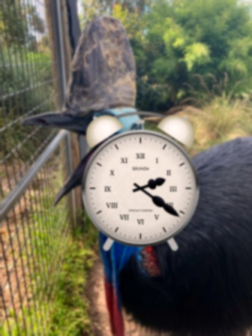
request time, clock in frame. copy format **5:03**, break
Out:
**2:21**
